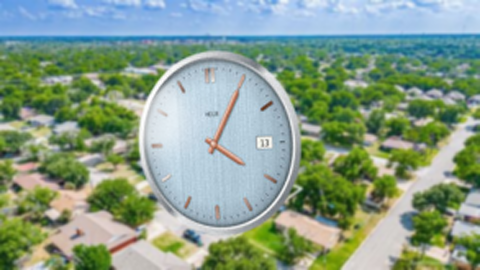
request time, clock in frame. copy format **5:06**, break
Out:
**4:05**
